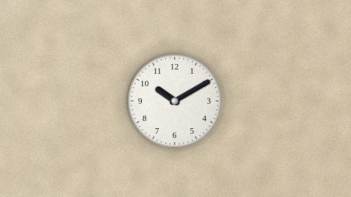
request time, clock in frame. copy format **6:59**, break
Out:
**10:10**
